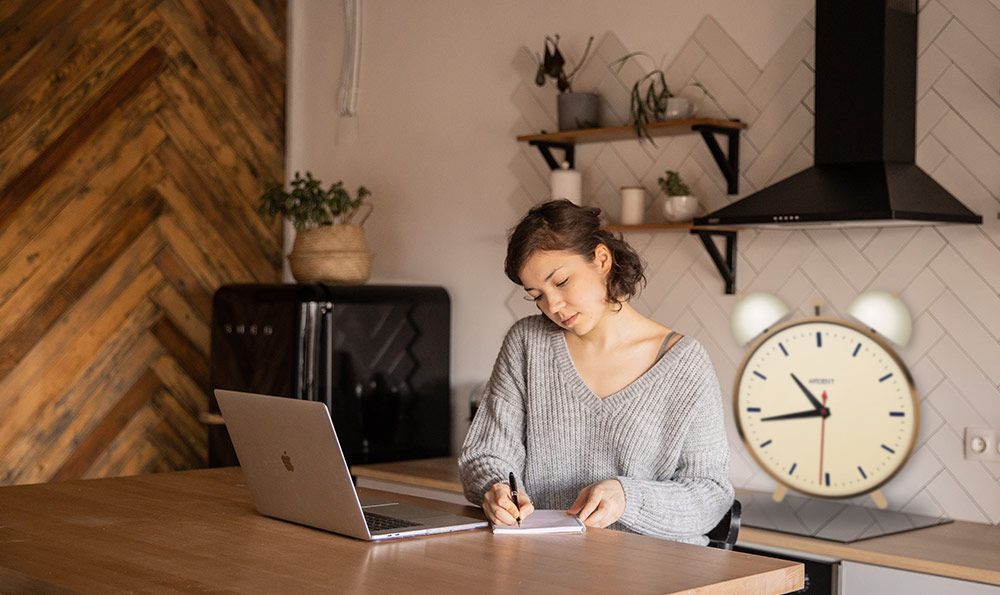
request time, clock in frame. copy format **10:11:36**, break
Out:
**10:43:31**
